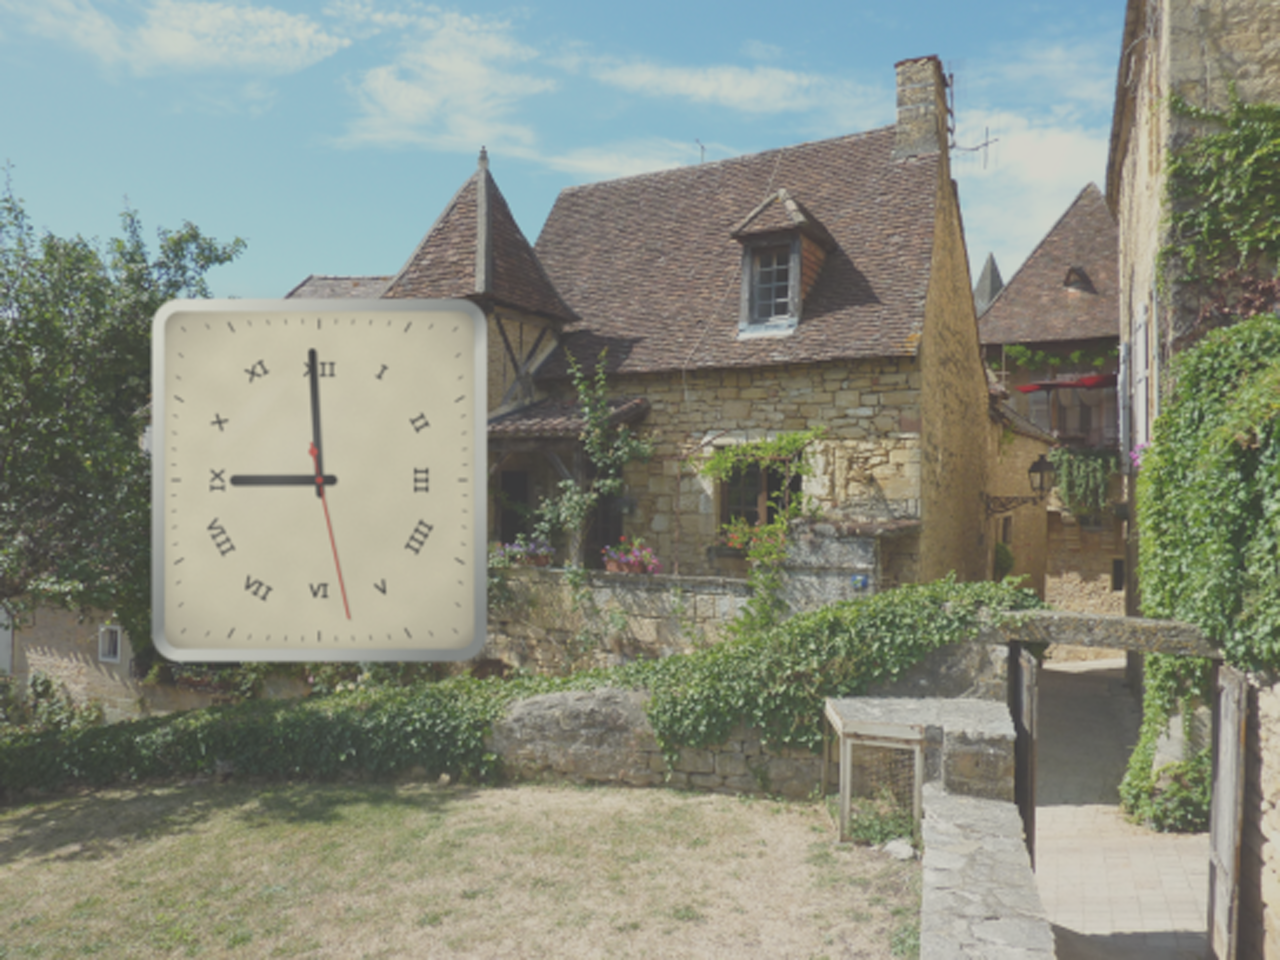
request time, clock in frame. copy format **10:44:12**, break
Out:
**8:59:28**
